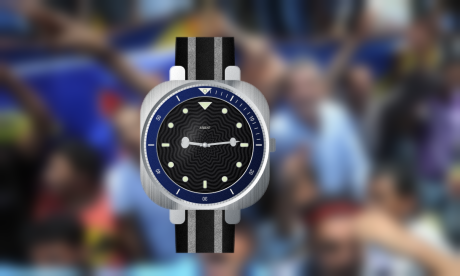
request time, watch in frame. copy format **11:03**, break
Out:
**9:14**
